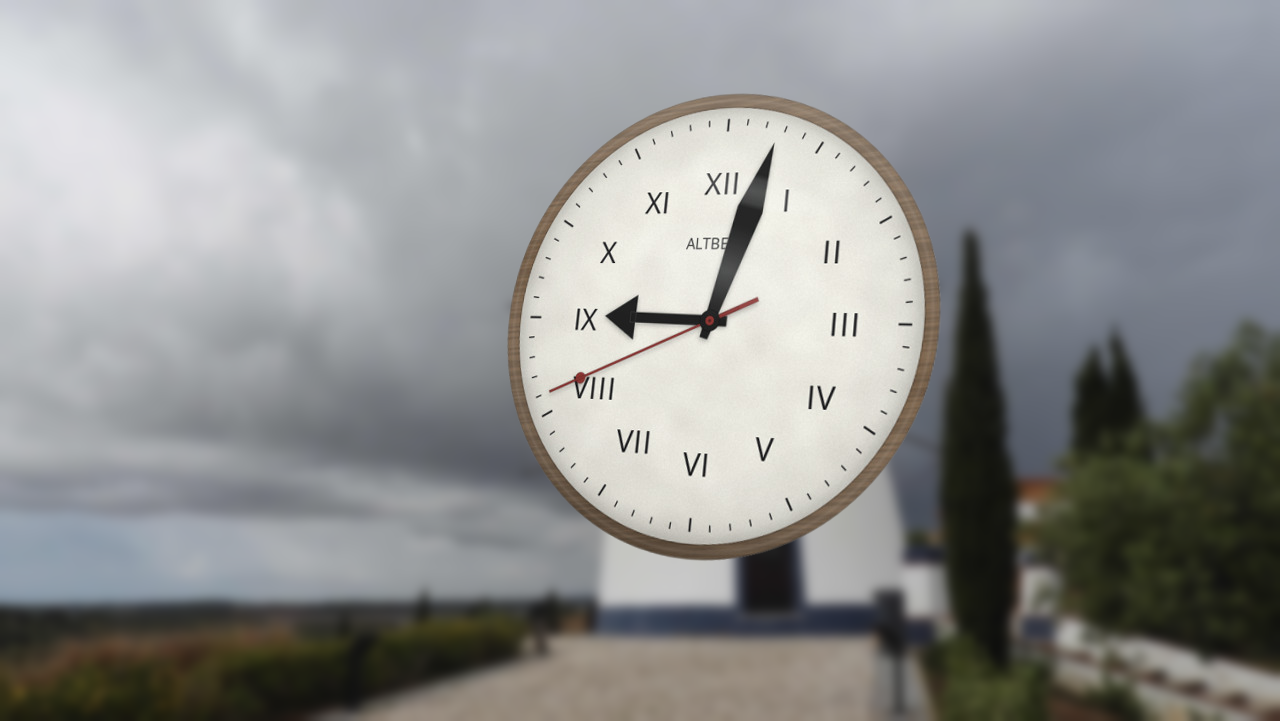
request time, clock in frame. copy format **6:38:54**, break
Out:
**9:02:41**
